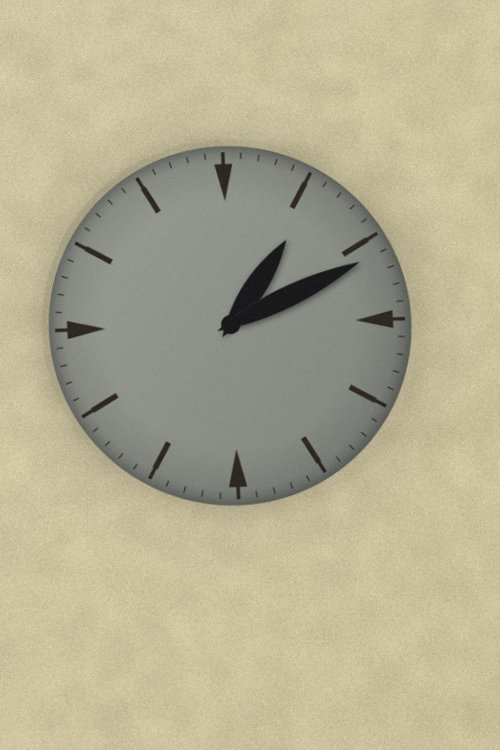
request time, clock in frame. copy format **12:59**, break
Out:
**1:11**
